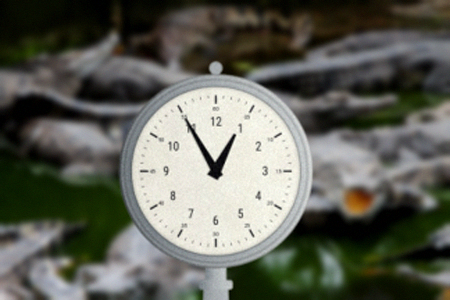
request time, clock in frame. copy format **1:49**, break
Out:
**12:55**
